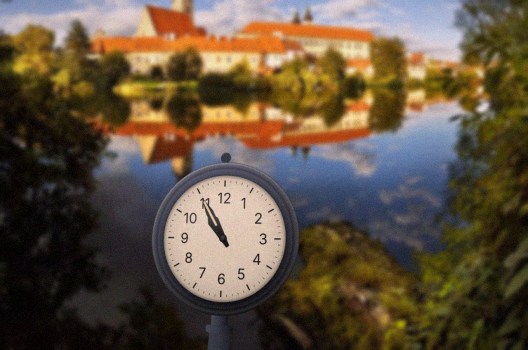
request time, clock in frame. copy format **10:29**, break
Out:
**10:55**
